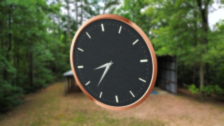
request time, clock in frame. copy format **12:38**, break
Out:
**8:37**
